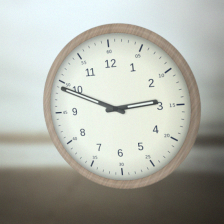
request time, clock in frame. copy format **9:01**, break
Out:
**2:49**
